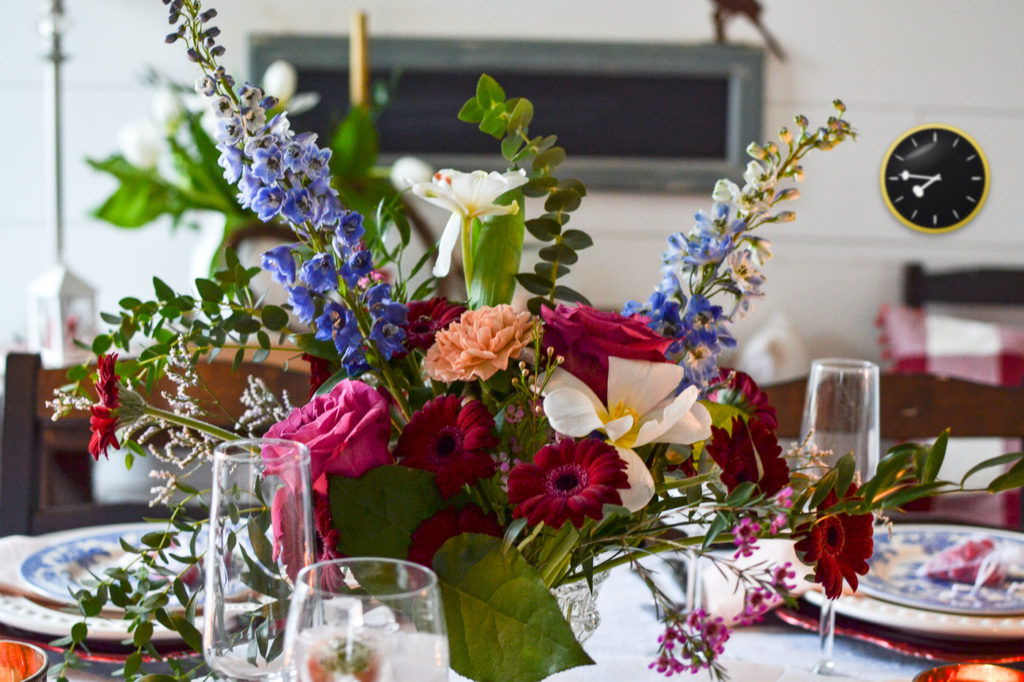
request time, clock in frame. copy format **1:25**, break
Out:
**7:46**
